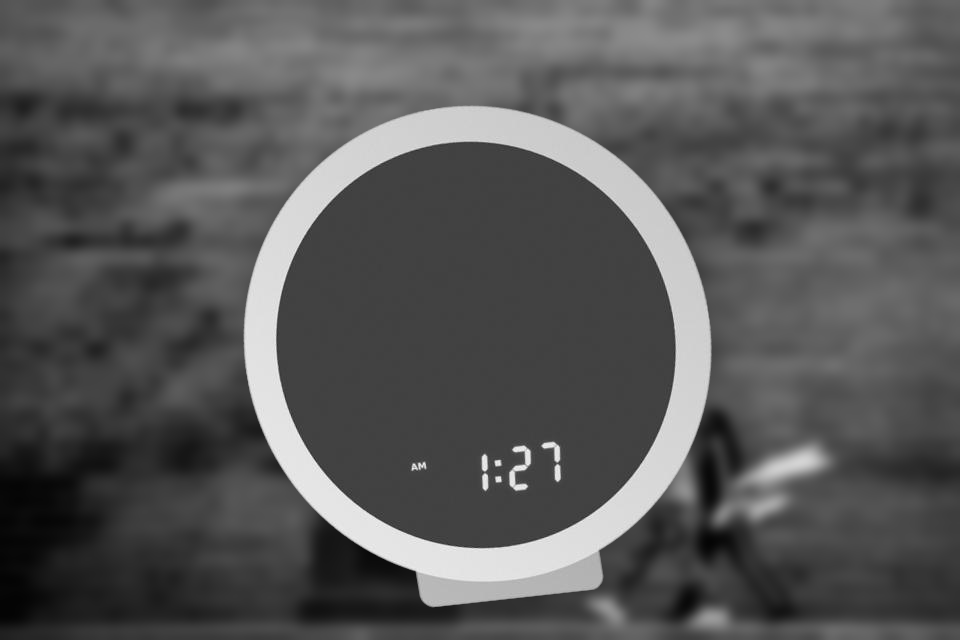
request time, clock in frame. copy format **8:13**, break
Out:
**1:27**
